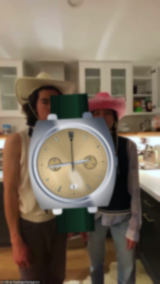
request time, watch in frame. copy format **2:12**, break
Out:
**2:44**
